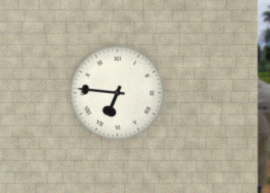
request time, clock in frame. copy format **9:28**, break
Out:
**6:46**
